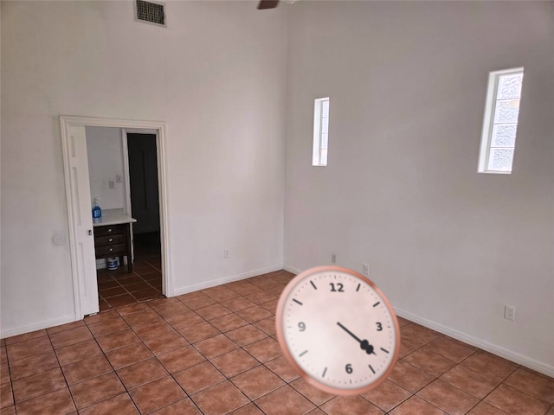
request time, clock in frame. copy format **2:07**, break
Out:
**4:22**
